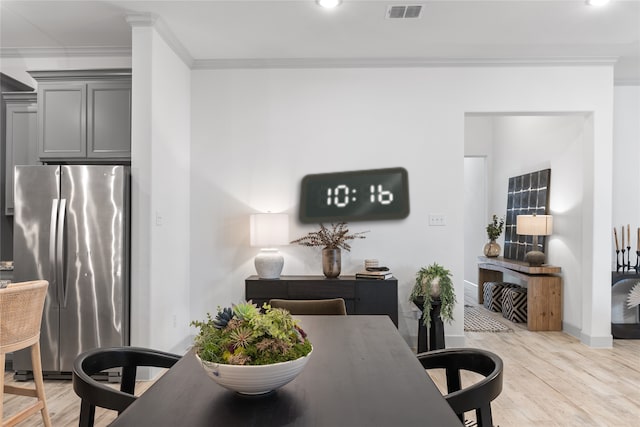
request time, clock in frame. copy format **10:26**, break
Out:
**10:16**
